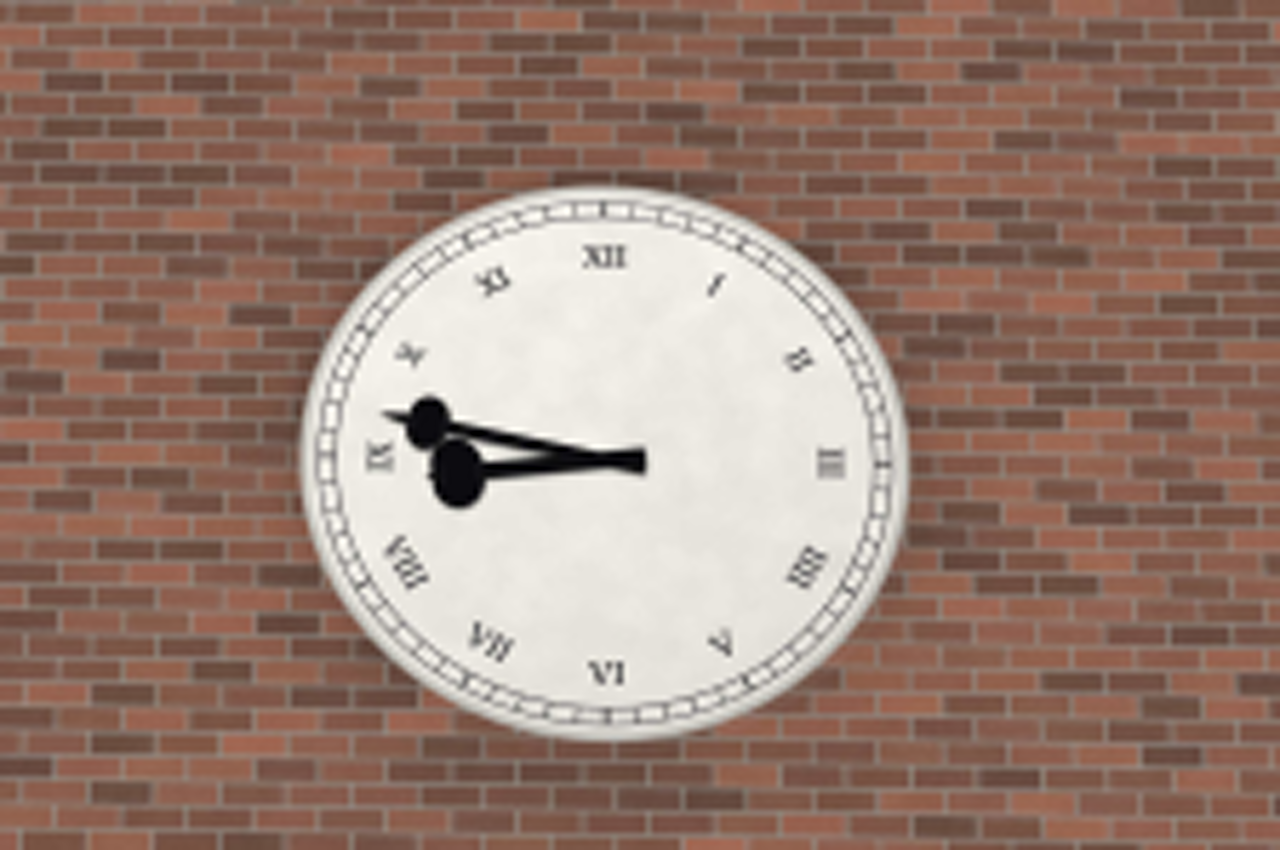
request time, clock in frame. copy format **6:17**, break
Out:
**8:47**
